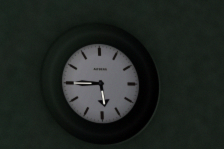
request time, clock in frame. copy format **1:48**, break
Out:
**5:45**
